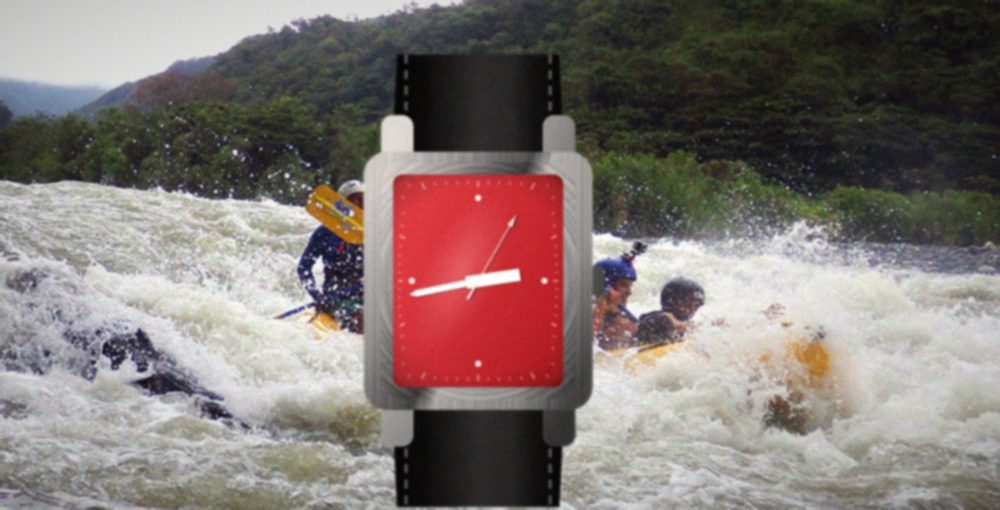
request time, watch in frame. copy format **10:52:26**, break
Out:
**2:43:05**
